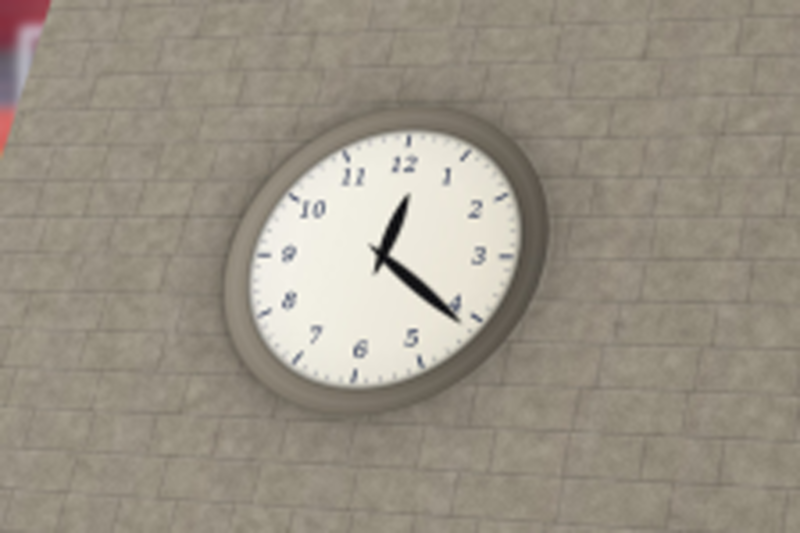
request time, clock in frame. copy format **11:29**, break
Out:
**12:21**
